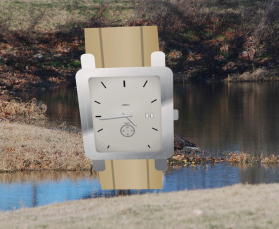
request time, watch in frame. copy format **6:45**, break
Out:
**4:44**
